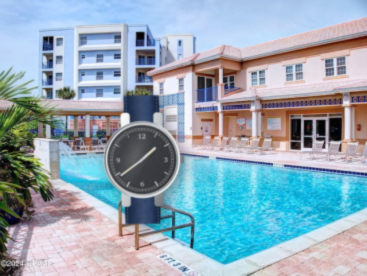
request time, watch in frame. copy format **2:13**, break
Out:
**1:39**
